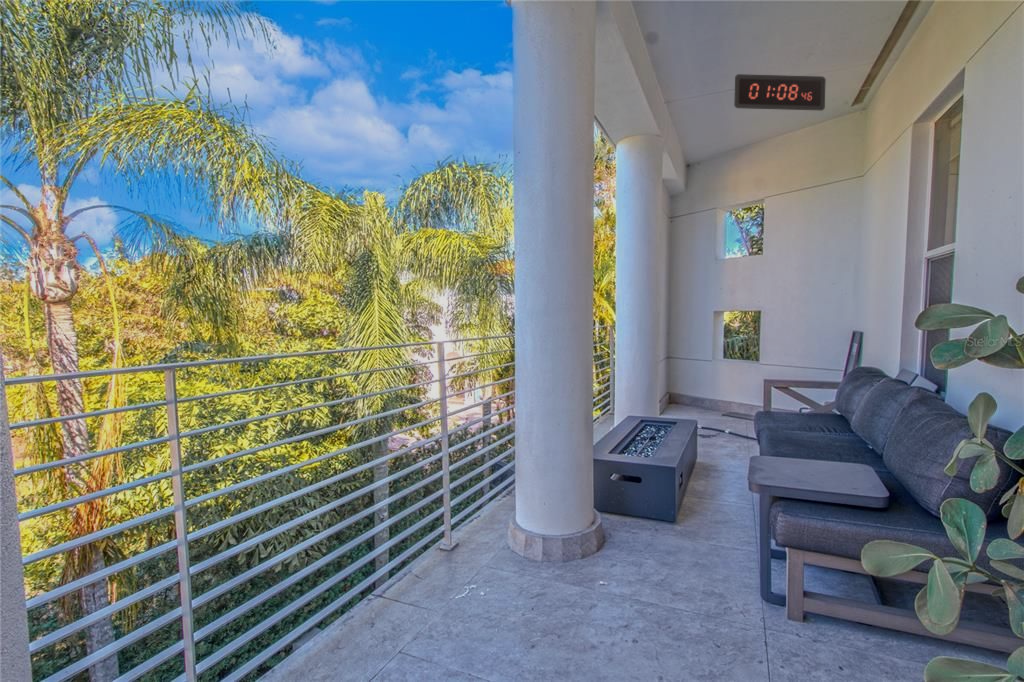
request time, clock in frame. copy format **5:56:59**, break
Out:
**1:08:46**
